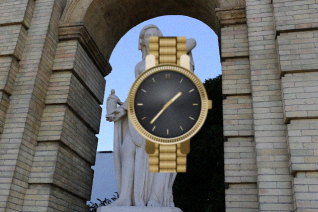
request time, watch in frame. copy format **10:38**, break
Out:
**1:37**
